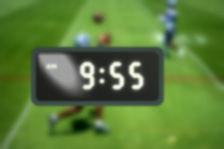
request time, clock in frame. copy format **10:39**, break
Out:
**9:55**
